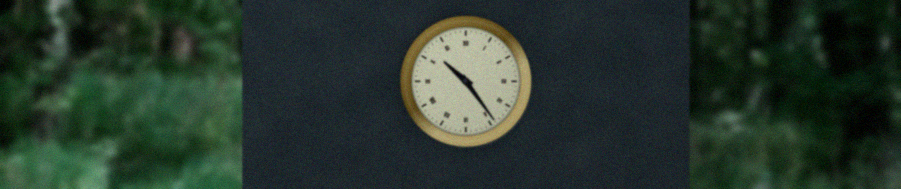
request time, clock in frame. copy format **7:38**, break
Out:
**10:24**
